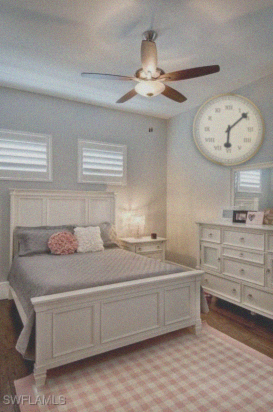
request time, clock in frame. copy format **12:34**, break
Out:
**6:08**
